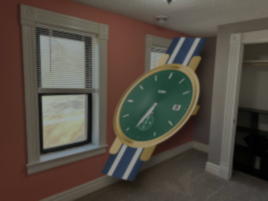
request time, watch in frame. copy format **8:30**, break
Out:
**6:33**
